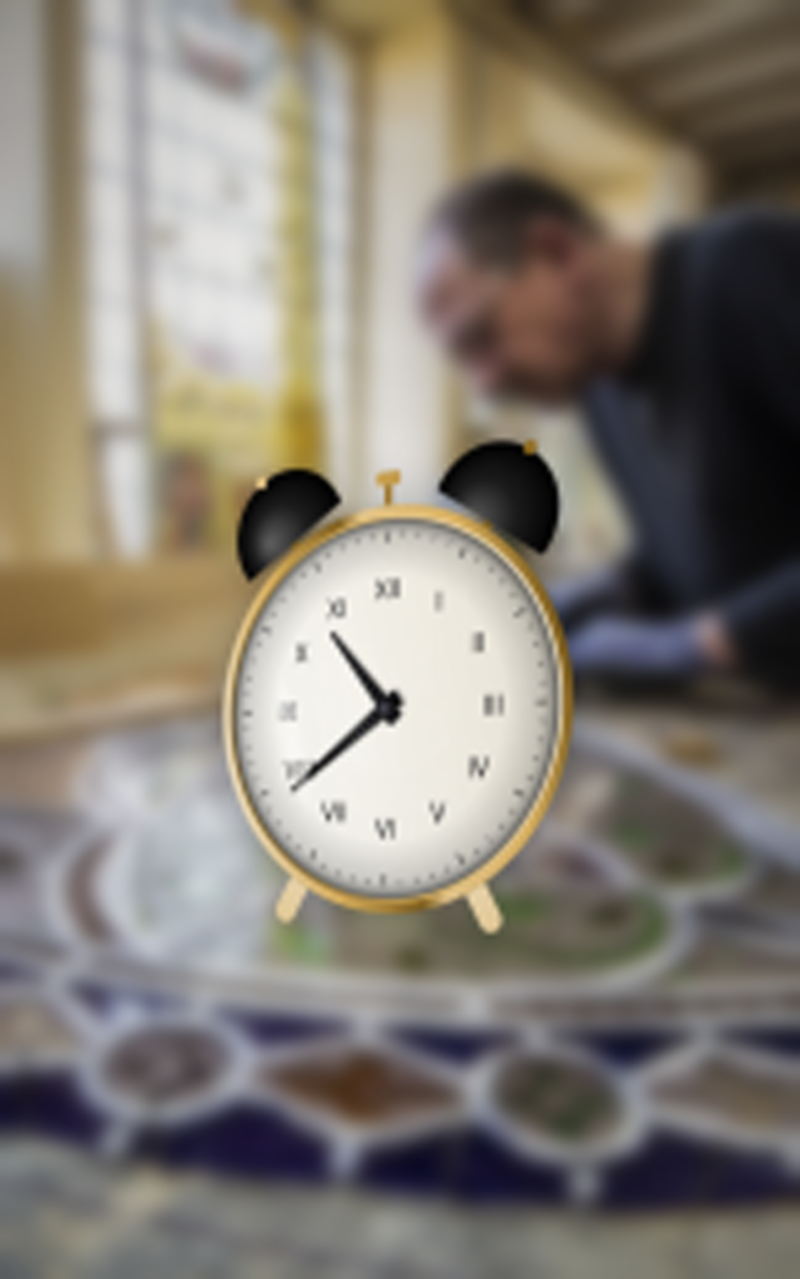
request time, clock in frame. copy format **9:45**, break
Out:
**10:39**
